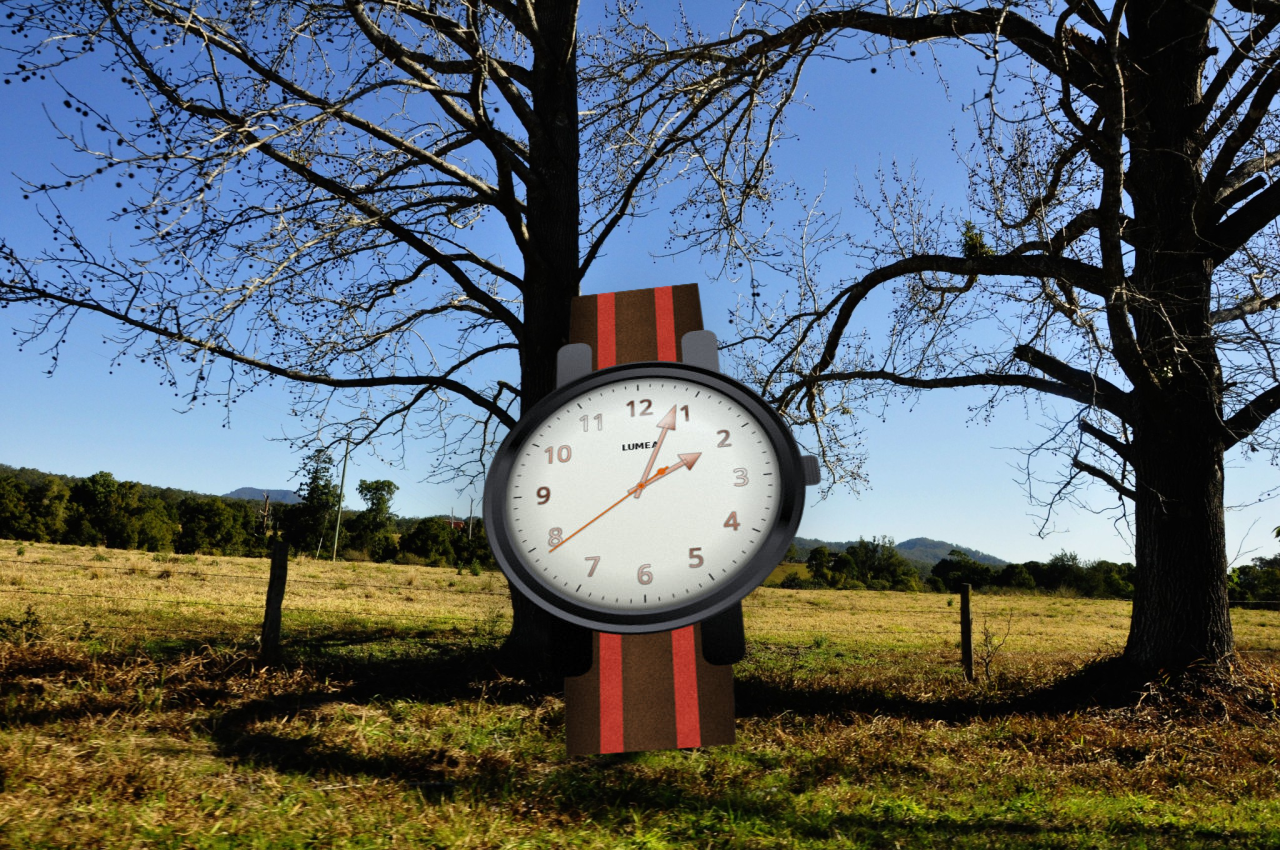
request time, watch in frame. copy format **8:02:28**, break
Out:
**2:03:39**
